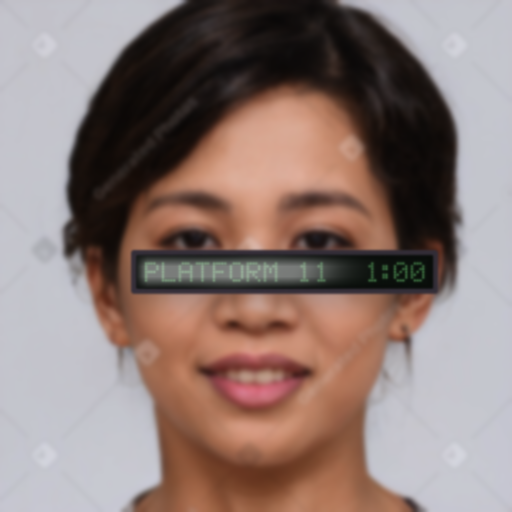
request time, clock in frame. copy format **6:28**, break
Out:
**1:00**
